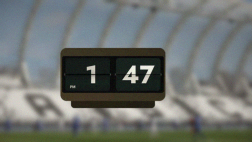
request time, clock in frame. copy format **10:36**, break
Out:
**1:47**
